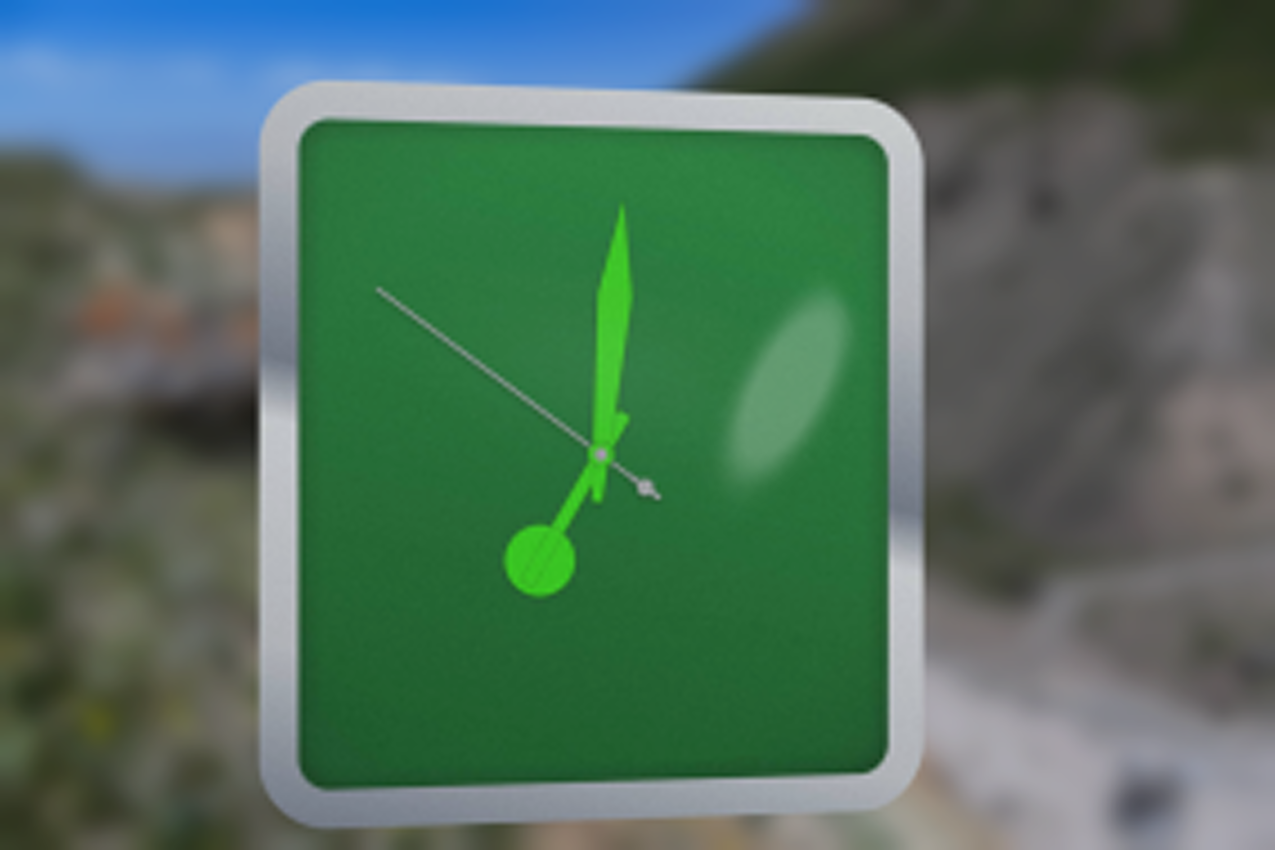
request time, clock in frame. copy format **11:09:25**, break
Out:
**7:00:51**
